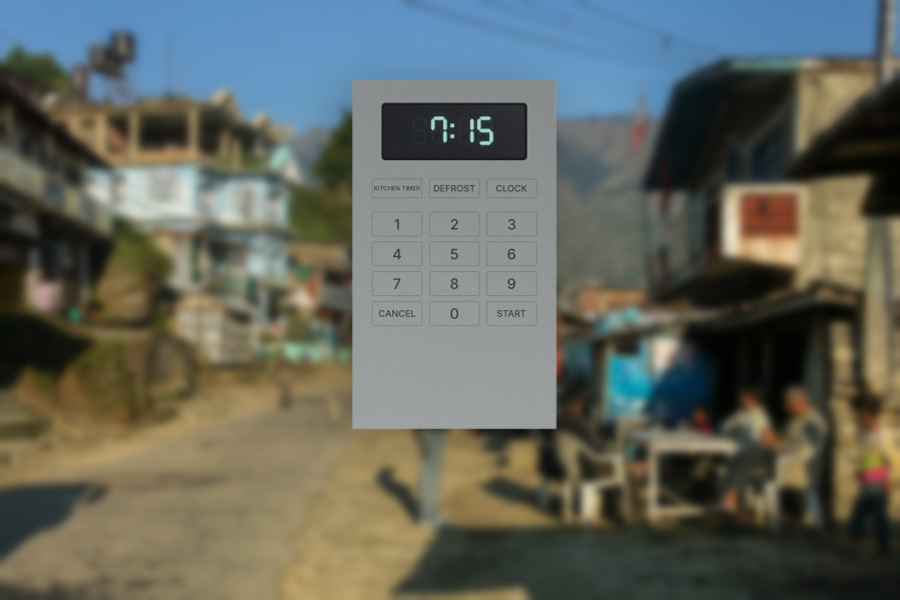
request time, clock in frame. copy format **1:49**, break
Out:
**7:15**
